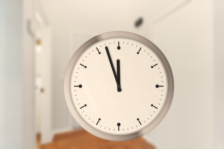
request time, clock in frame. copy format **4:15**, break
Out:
**11:57**
